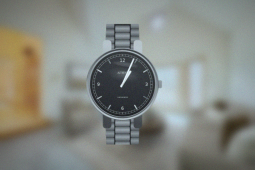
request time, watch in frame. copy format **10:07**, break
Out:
**1:04**
